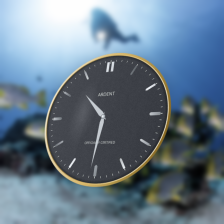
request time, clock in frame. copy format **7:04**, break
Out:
**10:31**
